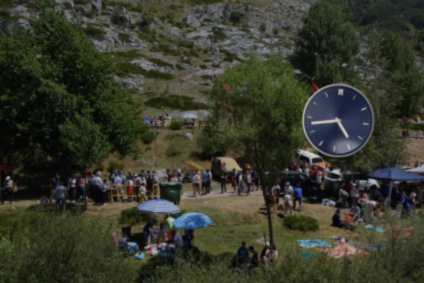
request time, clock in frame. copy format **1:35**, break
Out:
**4:43**
